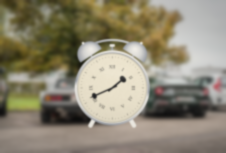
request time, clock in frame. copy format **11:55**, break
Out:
**1:41**
